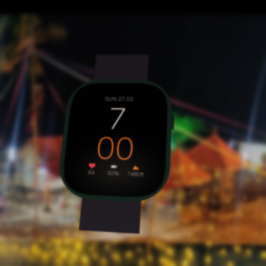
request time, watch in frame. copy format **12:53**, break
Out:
**7:00**
